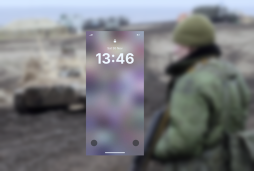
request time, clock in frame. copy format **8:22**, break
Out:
**13:46**
